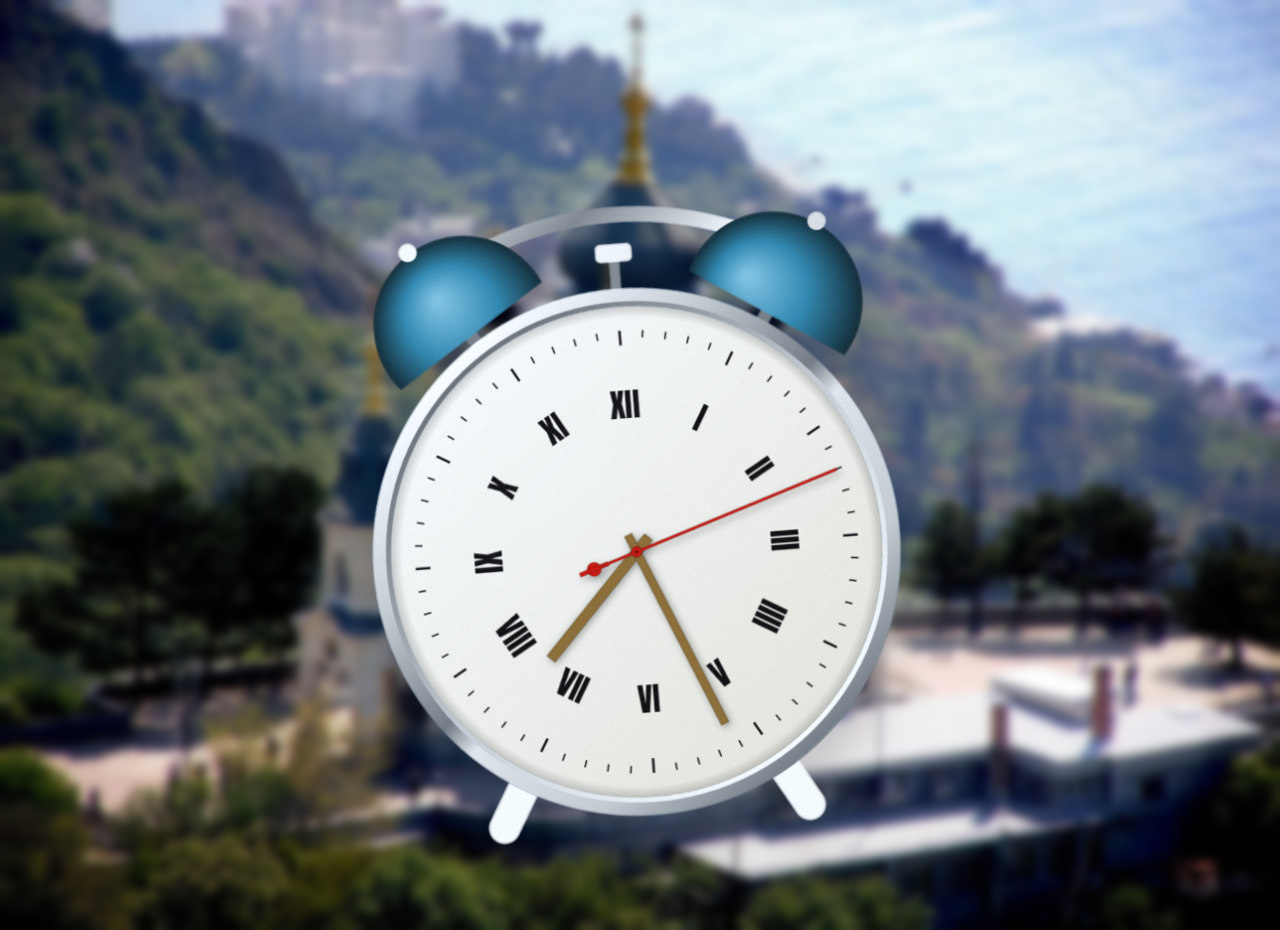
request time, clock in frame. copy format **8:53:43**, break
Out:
**7:26:12**
